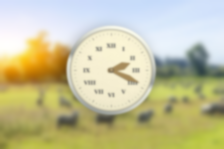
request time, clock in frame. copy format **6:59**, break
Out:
**2:19**
